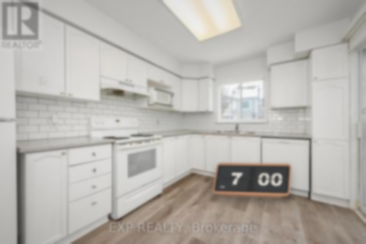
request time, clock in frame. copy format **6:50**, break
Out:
**7:00**
